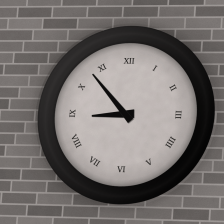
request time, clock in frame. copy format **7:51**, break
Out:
**8:53**
